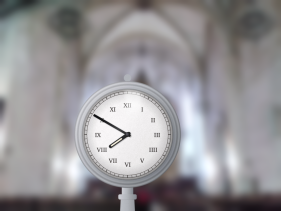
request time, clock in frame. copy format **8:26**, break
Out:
**7:50**
